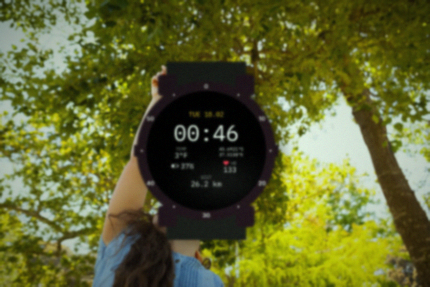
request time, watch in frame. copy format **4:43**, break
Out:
**0:46**
